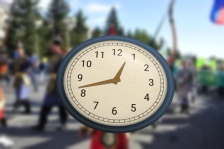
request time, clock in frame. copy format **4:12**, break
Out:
**12:42**
